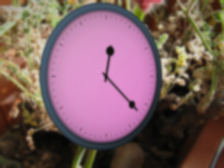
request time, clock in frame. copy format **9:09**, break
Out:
**12:22**
